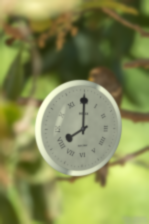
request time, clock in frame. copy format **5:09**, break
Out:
**8:00**
